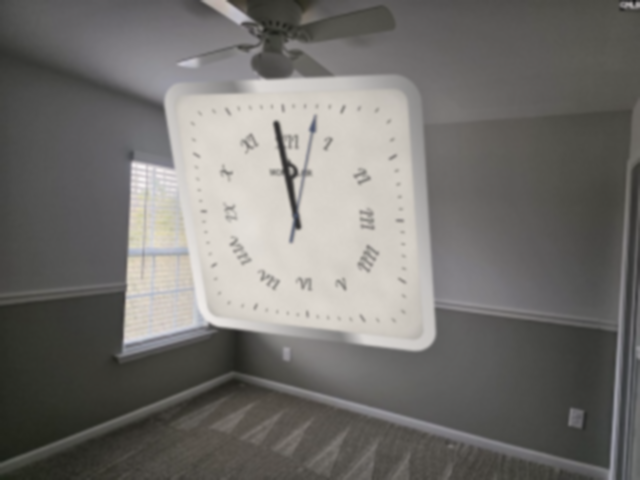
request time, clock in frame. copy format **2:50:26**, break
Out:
**11:59:03**
